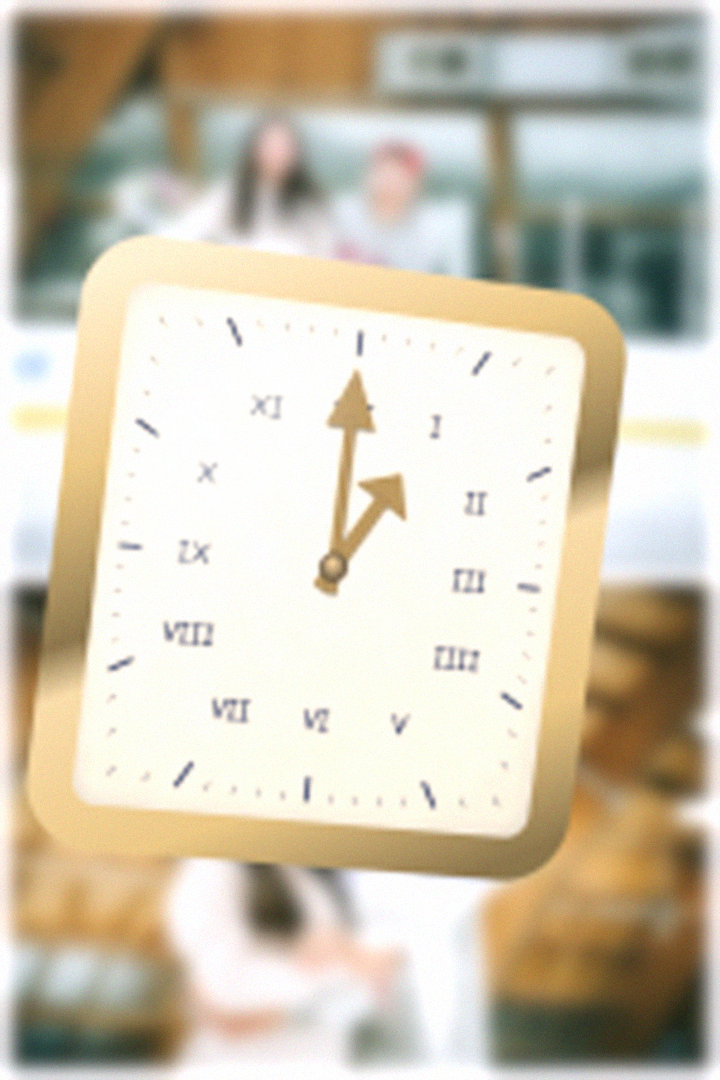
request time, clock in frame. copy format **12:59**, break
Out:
**1:00**
